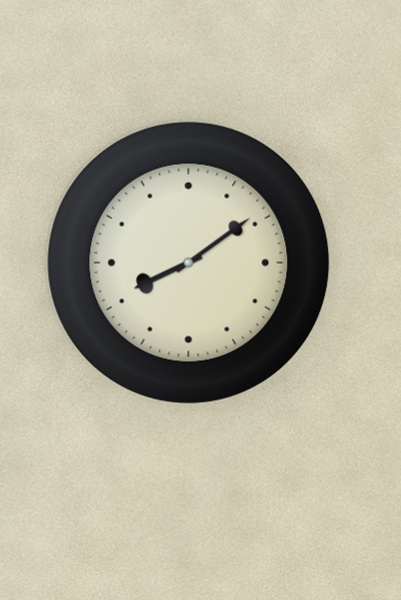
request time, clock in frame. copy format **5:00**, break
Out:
**8:09**
